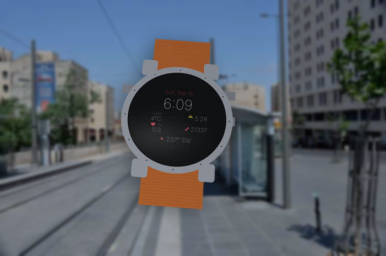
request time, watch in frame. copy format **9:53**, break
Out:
**6:09**
